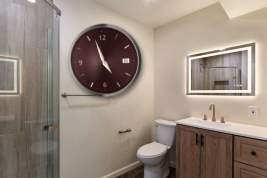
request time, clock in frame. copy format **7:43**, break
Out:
**4:57**
